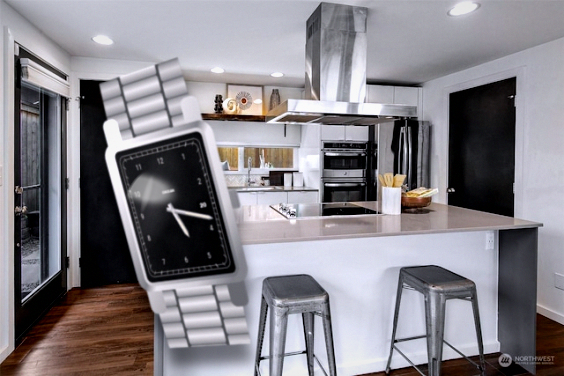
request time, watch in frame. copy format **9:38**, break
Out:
**5:18**
